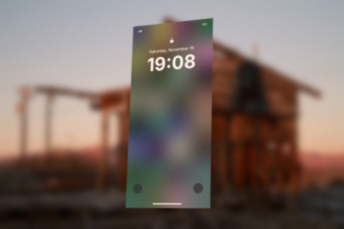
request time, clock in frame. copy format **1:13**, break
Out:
**19:08**
